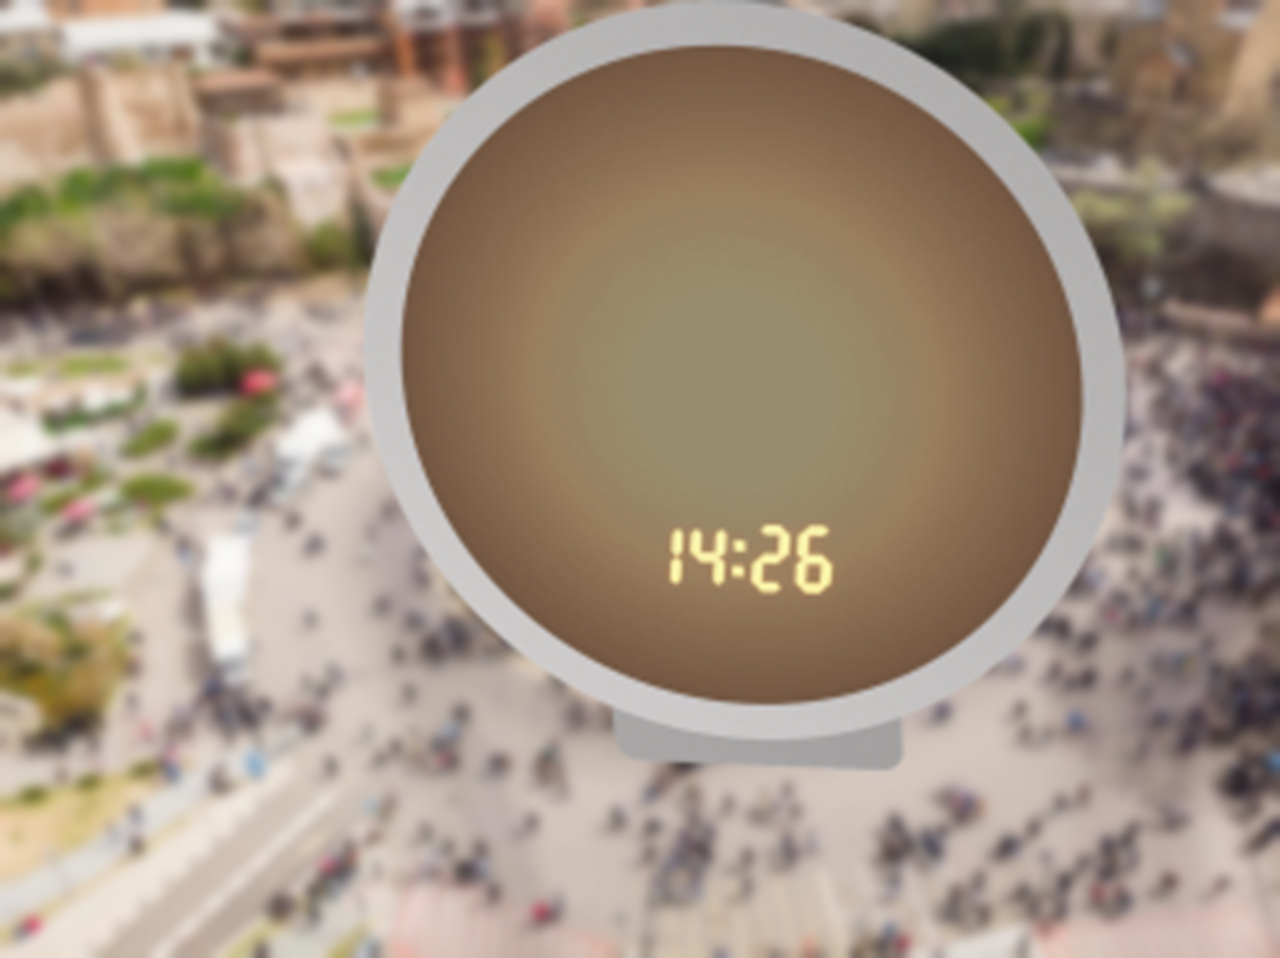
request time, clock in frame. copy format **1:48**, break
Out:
**14:26**
